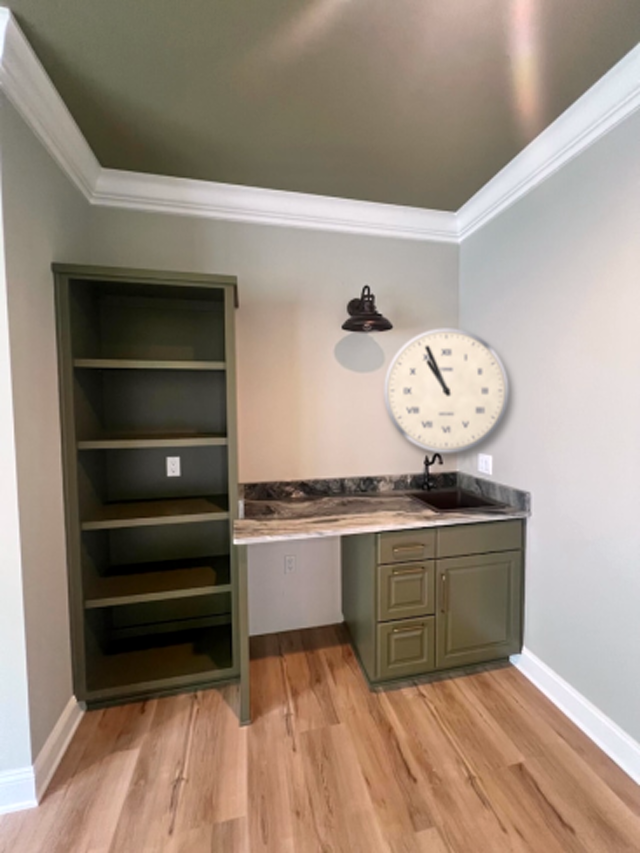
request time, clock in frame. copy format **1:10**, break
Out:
**10:56**
